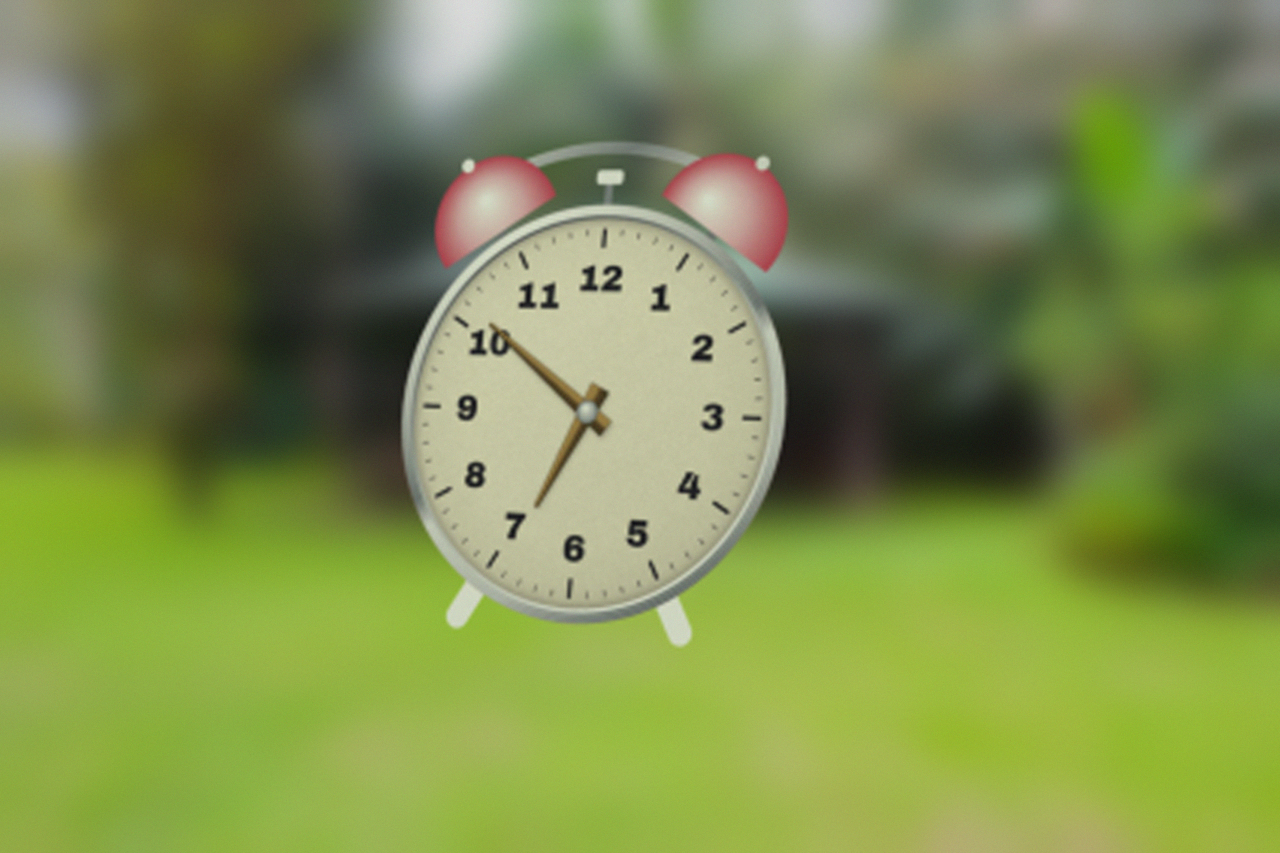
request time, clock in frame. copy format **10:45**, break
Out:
**6:51**
